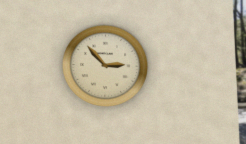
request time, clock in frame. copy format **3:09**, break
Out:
**2:53**
